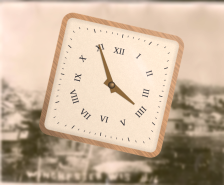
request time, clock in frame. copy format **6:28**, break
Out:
**3:55**
